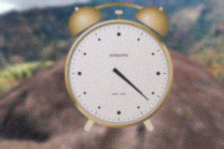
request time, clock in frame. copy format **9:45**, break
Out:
**4:22**
